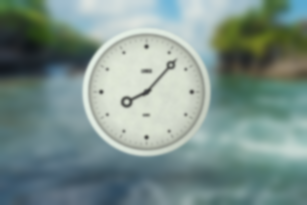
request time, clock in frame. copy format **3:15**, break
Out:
**8:07**
